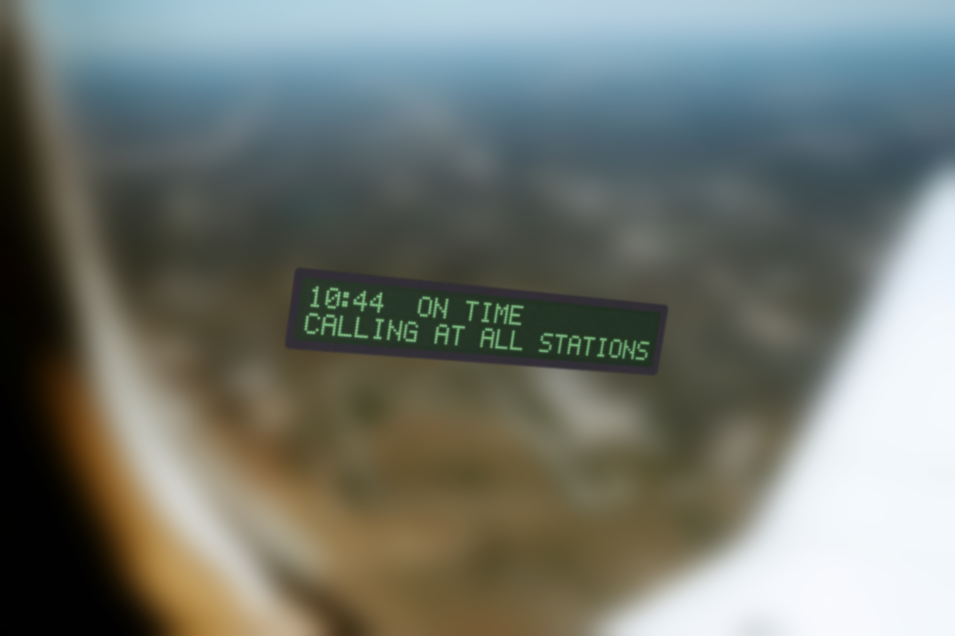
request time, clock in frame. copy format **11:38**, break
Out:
**10:44**
